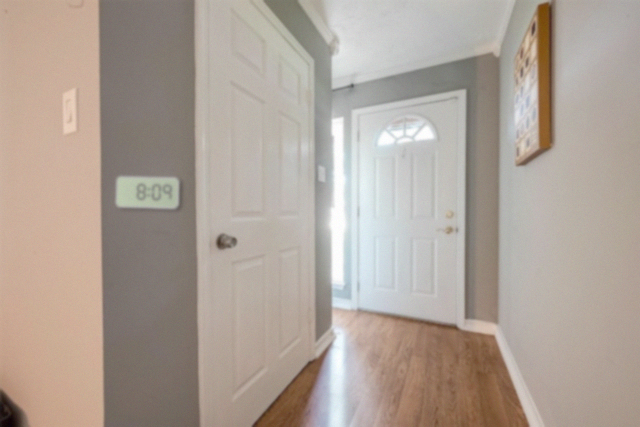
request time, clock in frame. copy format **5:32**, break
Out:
**8:09**
